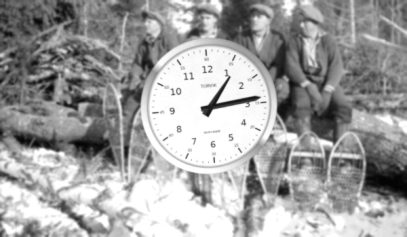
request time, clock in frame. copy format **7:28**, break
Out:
**1:14**
